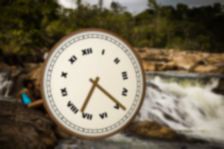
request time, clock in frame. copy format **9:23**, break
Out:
**7:24**
